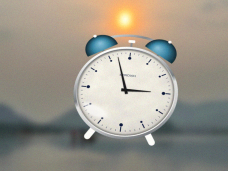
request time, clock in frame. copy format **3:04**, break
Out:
**2:57**
